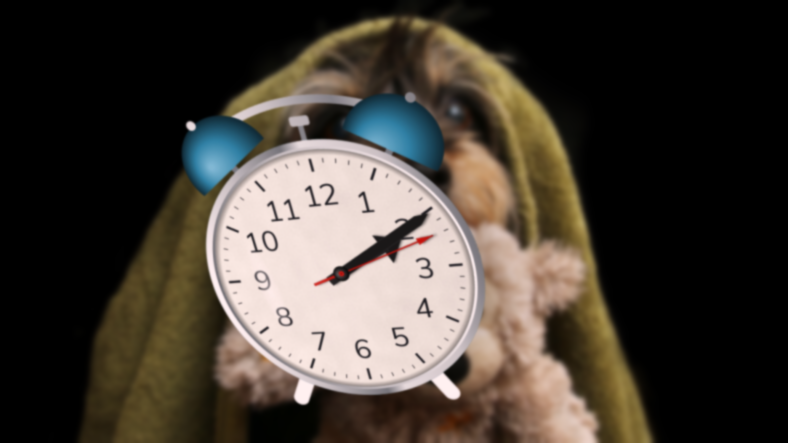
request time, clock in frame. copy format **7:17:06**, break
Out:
**2:10:12**
